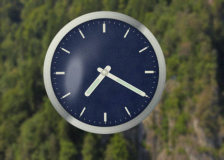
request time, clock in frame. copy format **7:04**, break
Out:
**7:20**
